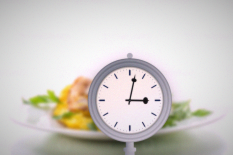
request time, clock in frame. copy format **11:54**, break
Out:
**3:02**
